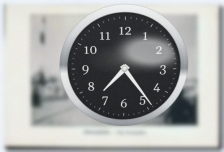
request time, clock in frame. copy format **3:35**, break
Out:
**7:24**
